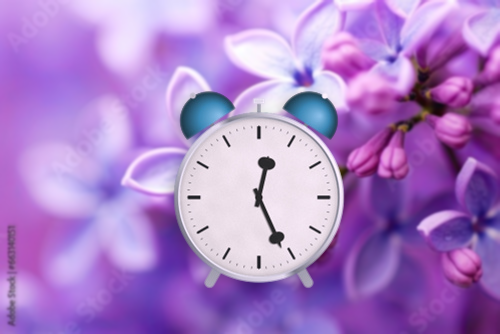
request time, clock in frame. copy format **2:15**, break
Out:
**12:26**
